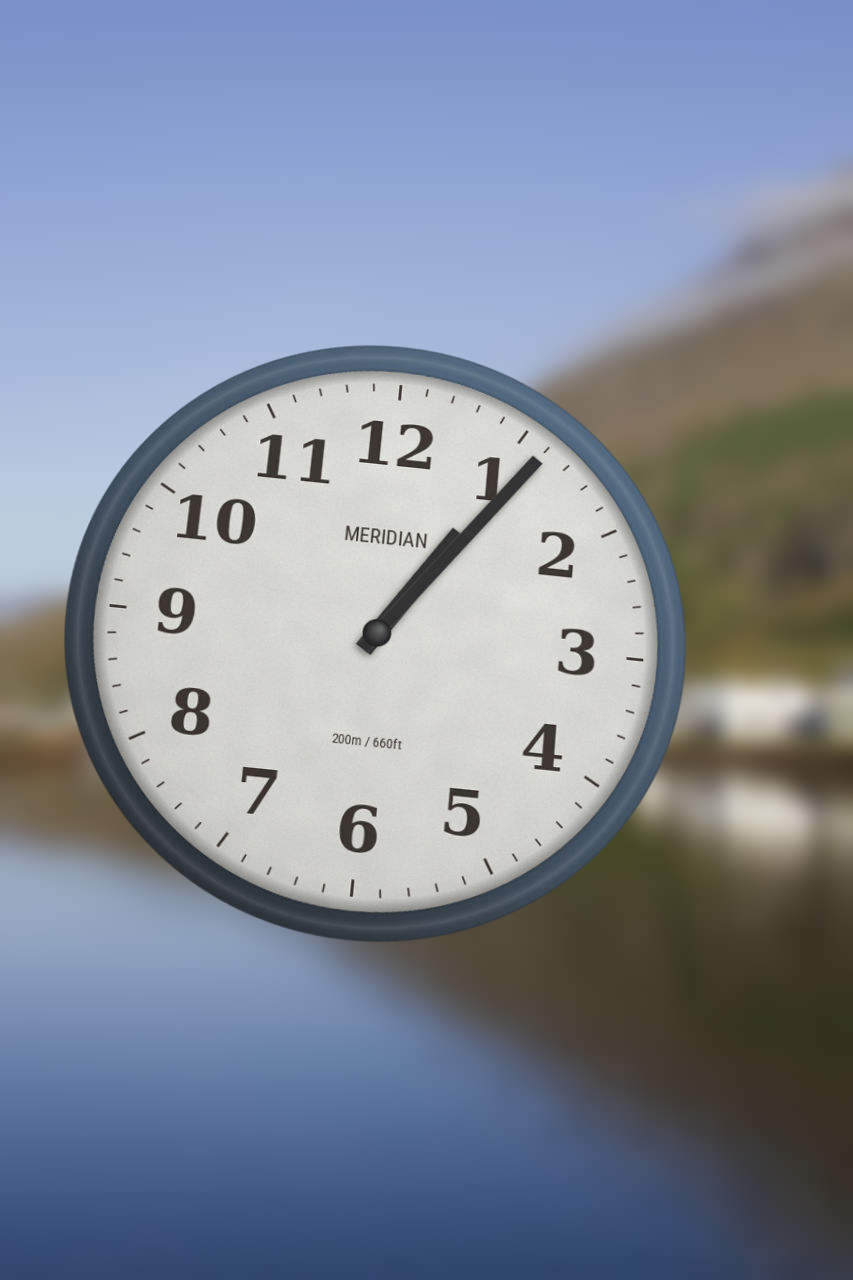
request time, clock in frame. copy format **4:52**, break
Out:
**1:06**
